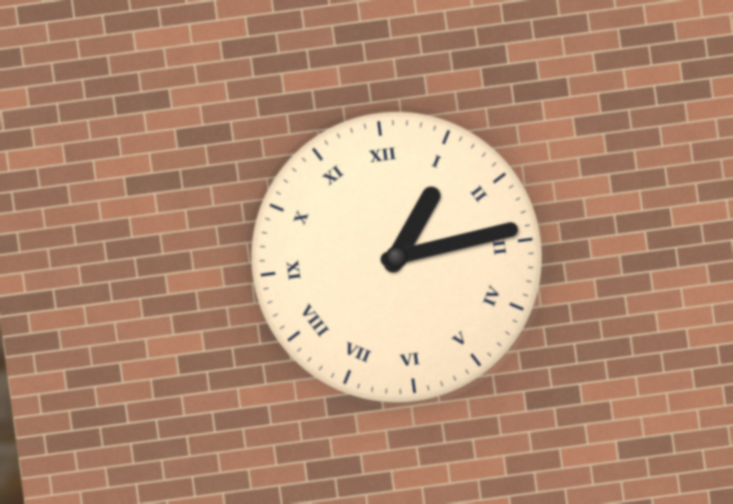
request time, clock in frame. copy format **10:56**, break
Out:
**1:14**
